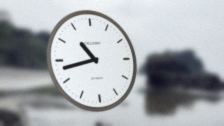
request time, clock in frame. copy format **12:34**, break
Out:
**10:43**
